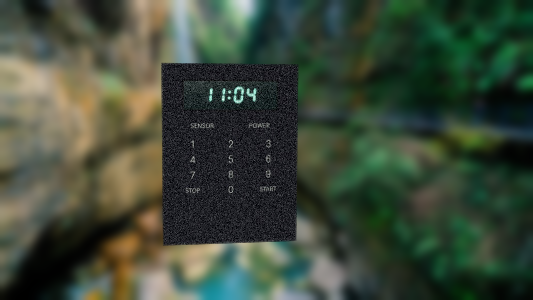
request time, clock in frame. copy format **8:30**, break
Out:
**11:04**
